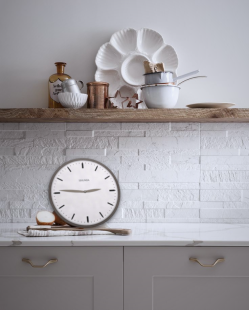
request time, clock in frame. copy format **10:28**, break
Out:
**2:46**
